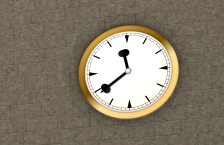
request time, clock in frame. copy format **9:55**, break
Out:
**11:39**
